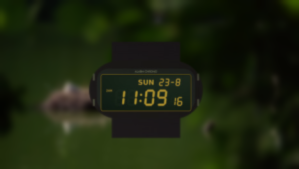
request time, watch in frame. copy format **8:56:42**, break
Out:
**11:09:16**
